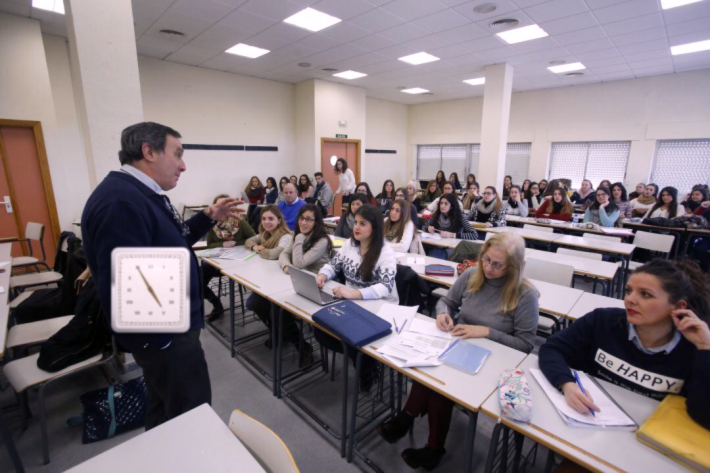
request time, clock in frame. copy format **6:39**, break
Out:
**4:55**
